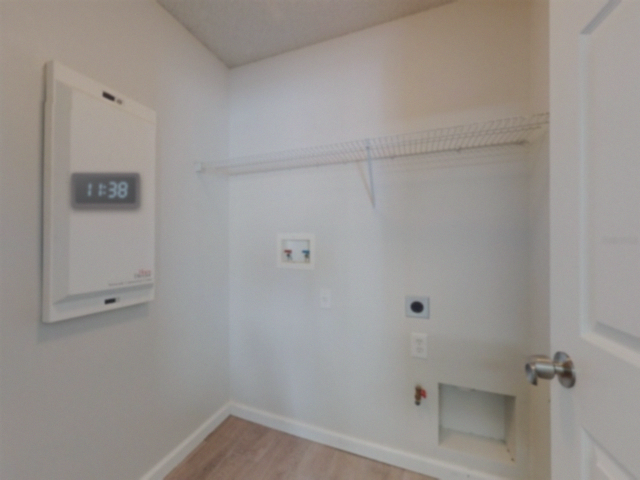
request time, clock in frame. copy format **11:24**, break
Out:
**11:38**
